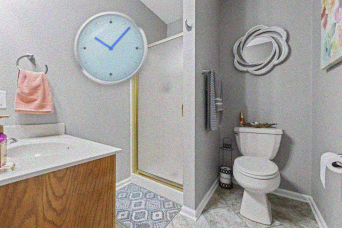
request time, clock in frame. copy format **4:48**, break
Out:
**10:07**
